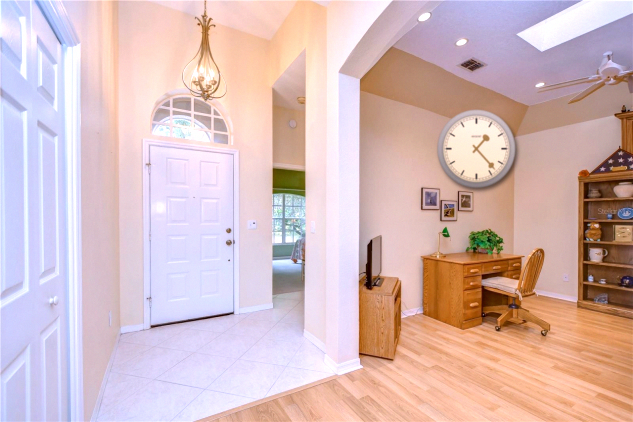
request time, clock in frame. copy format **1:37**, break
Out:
**1:23**
